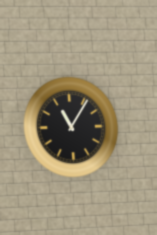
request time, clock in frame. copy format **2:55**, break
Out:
**11:06**
